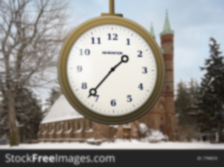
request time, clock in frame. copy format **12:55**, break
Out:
**1:37**
